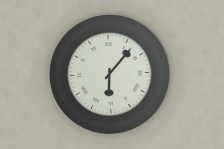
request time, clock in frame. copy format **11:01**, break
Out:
**6:07**
